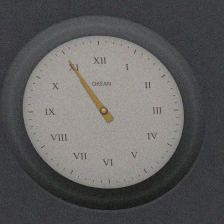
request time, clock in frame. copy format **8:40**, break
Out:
**10:55**
